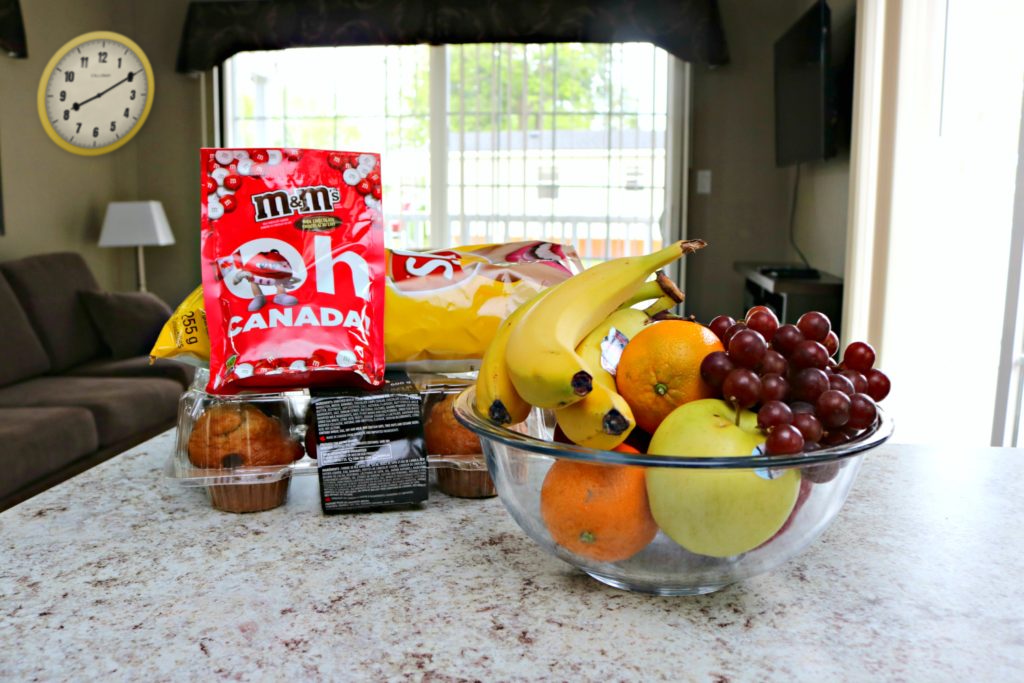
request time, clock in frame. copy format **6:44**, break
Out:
**8:10**
